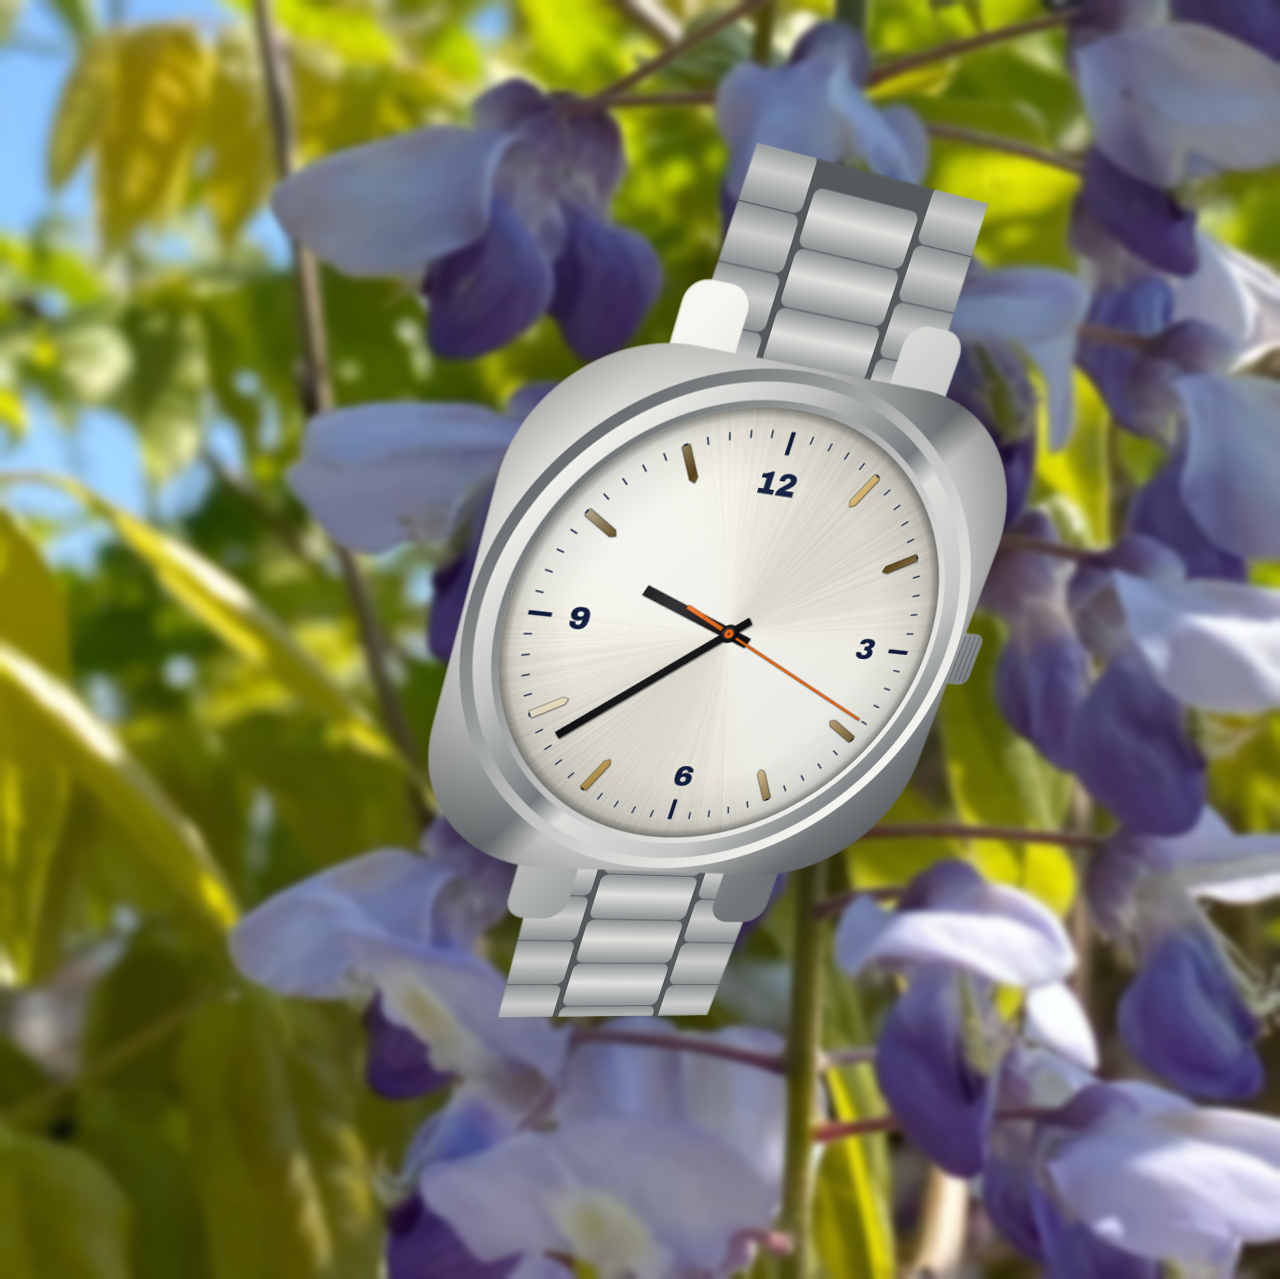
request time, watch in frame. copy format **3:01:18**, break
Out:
**9:38:19**
